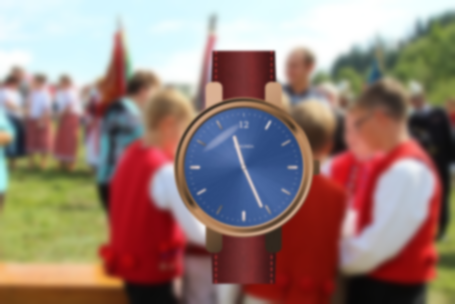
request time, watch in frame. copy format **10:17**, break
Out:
**11:26**
